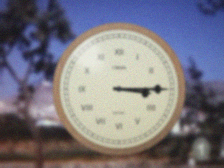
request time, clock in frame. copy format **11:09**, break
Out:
**3:15**
